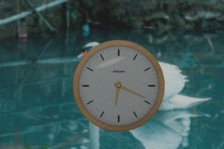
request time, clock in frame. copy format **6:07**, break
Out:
**6:19**
